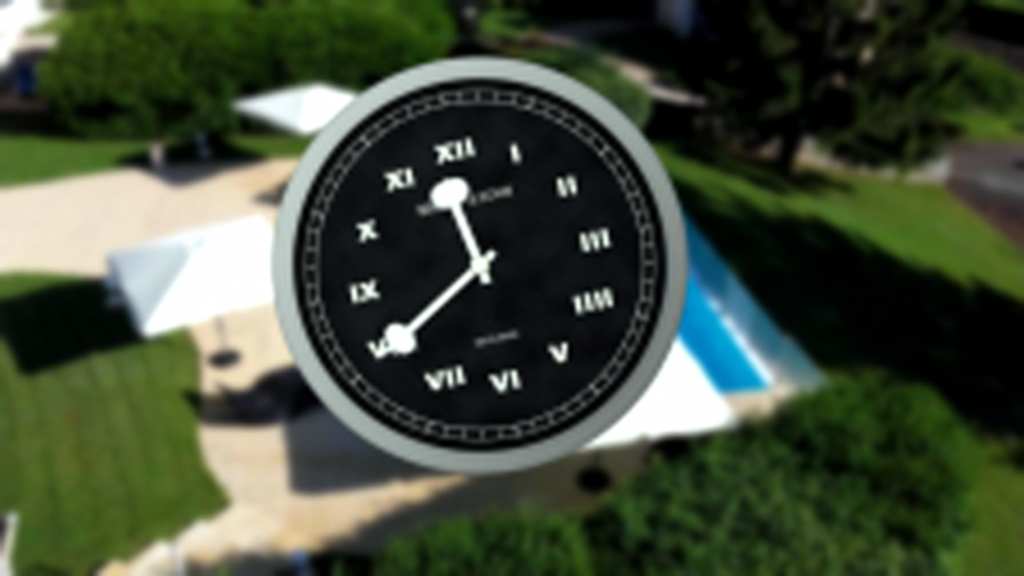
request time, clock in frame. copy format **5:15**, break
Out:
**11:40**
